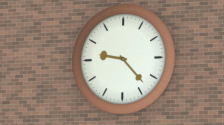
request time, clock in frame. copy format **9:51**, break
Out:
**9:23**
